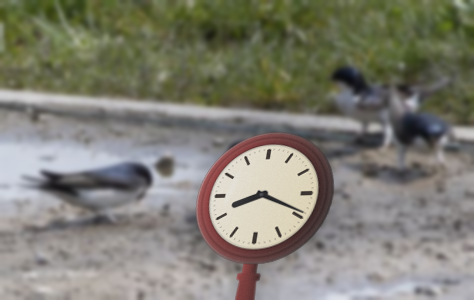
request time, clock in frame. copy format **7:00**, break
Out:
**8:19**
